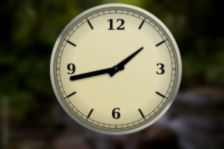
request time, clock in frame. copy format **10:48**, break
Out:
**1:43**
